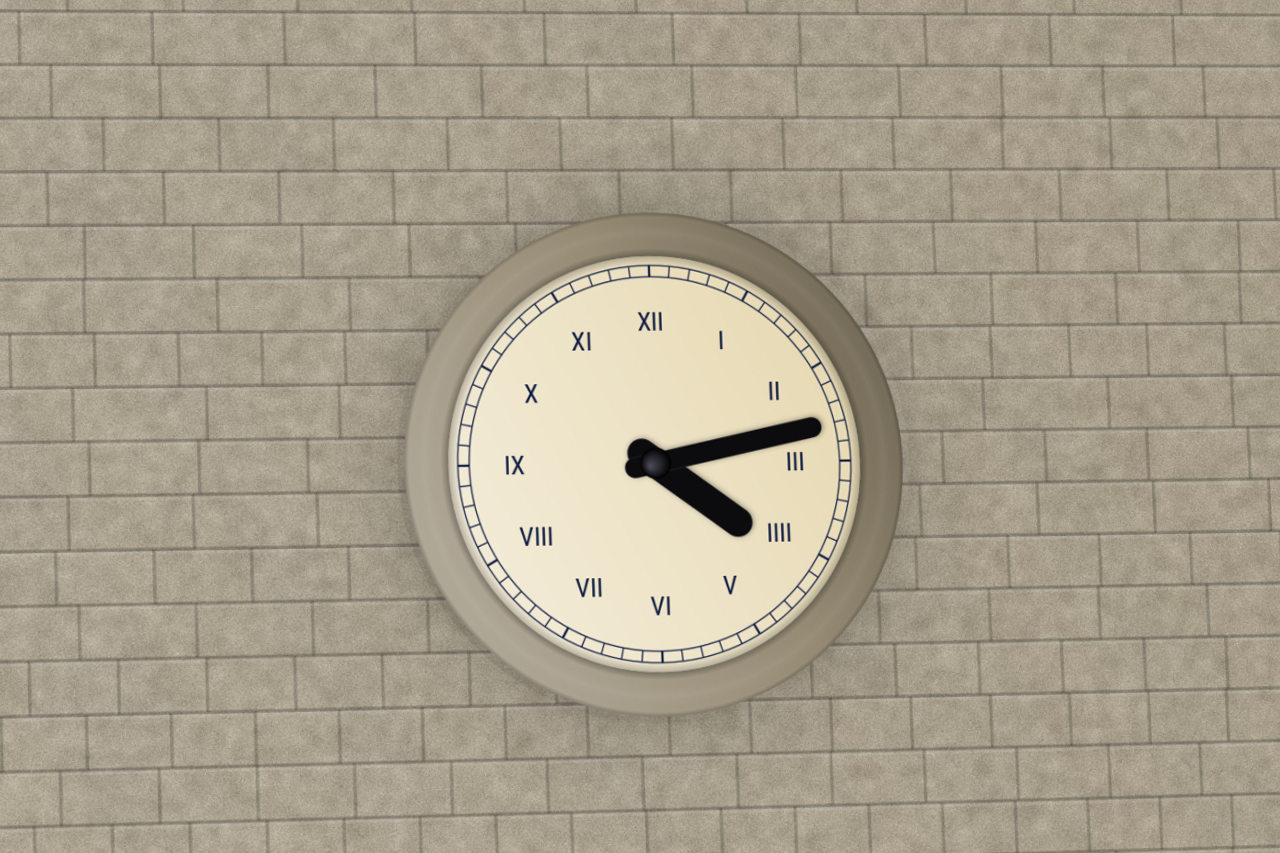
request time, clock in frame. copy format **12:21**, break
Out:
**4:13**
